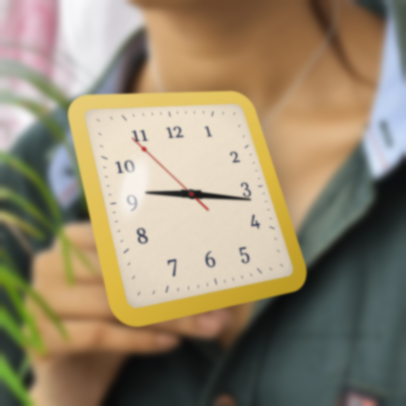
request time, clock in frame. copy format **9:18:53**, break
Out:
**9:16:54**
